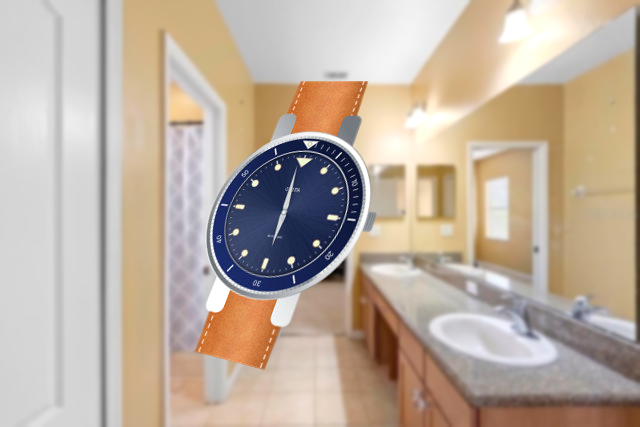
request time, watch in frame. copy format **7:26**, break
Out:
**5:59**
